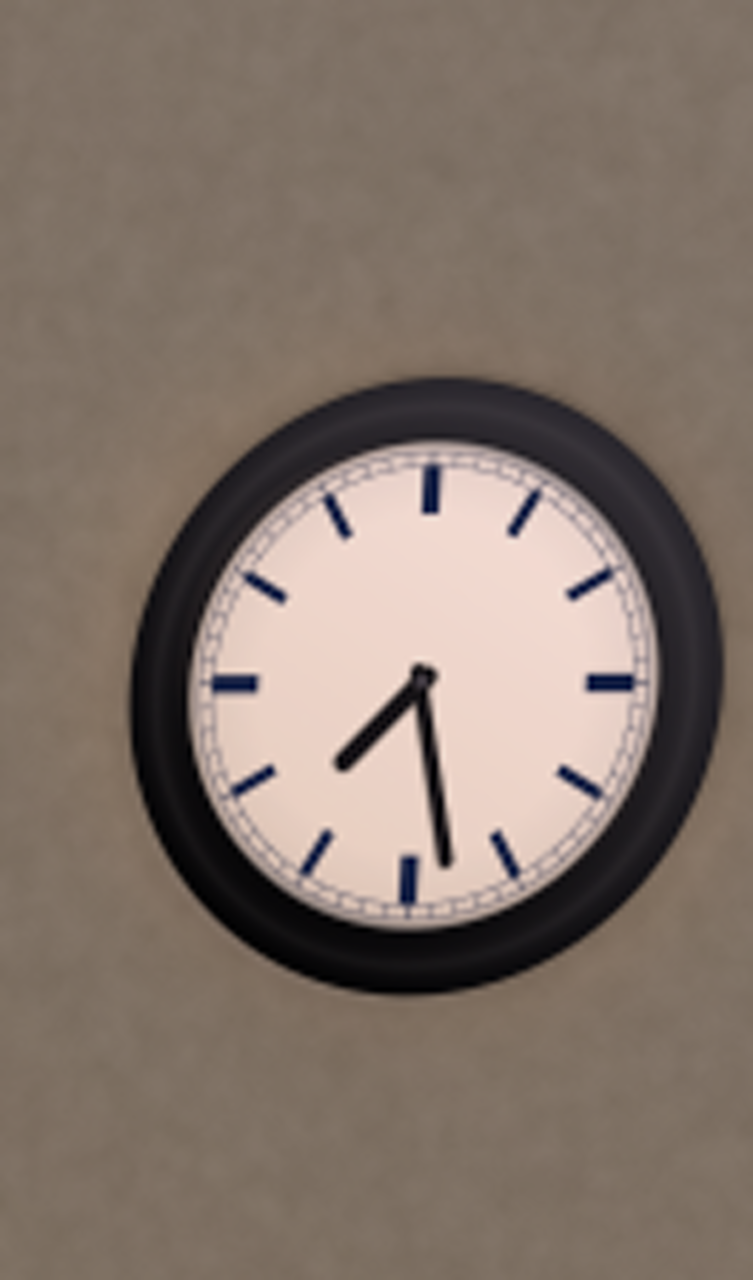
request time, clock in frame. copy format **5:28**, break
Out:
**7:28**
